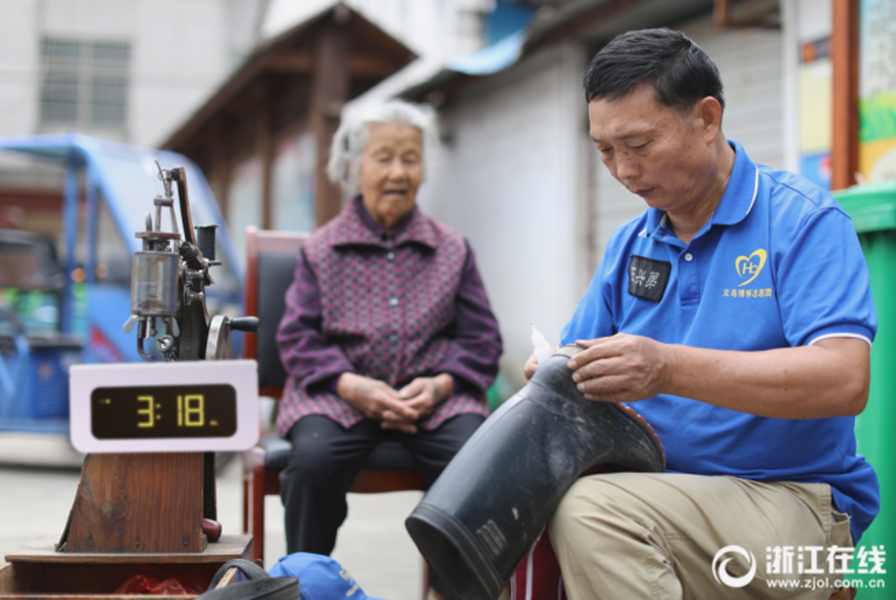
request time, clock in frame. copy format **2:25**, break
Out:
**3:18**
